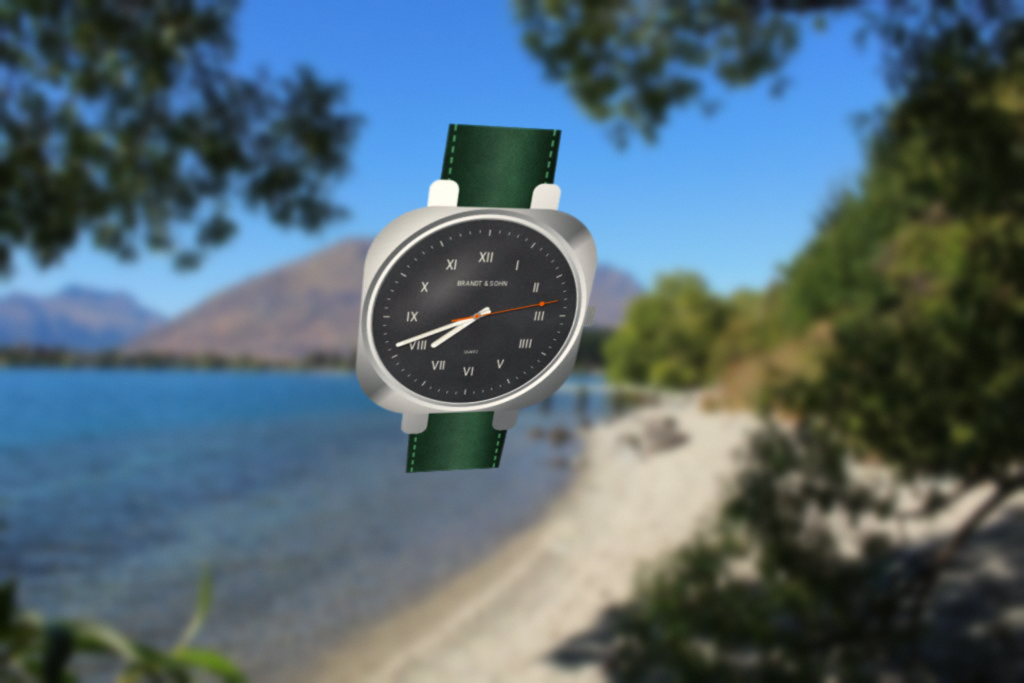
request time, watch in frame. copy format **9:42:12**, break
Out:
**7:41:13**
